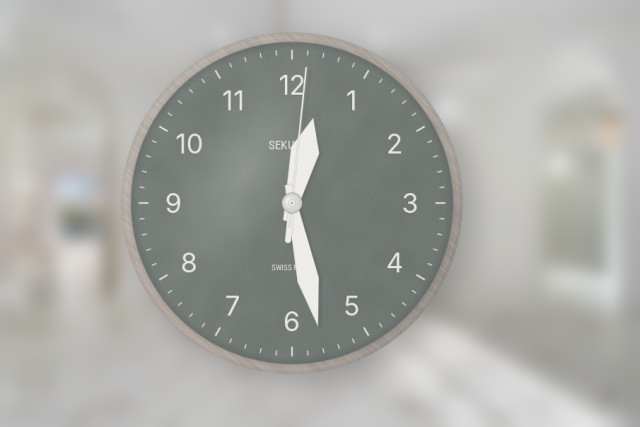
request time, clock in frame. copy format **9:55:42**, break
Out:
**12:28:01**
